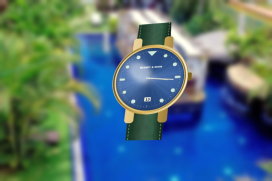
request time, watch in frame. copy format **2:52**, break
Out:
**3:16**
